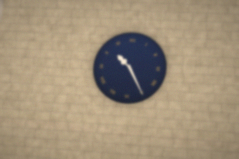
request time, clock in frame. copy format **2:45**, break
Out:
**10:25**
